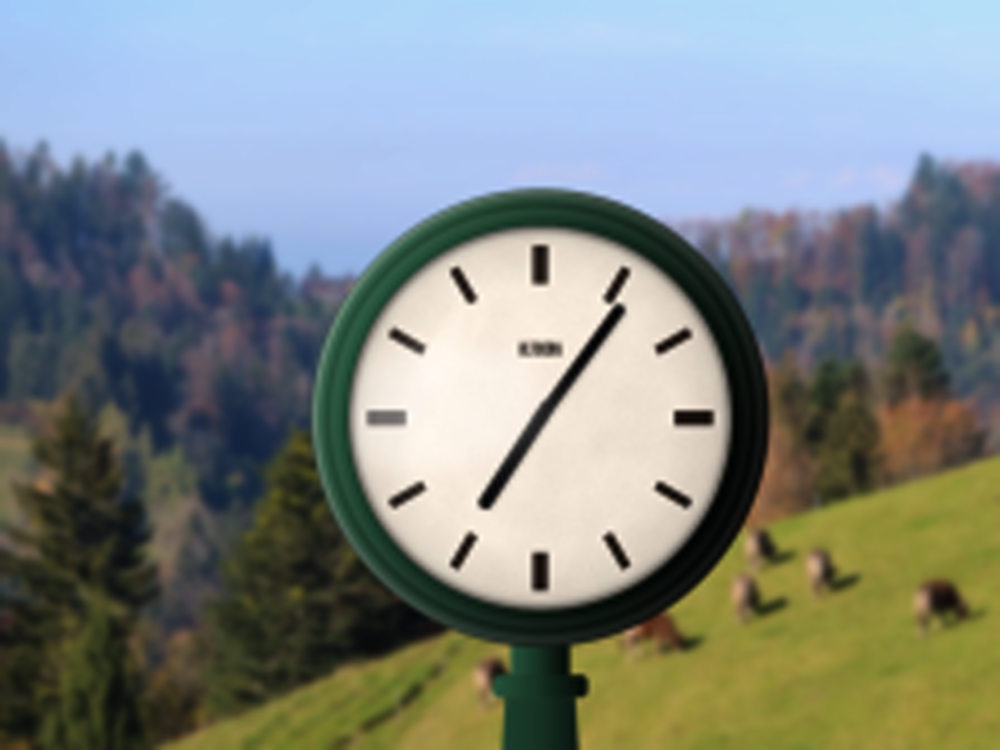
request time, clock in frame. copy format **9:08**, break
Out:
**7:06**
